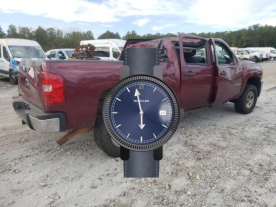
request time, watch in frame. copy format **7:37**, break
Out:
**5:58**
